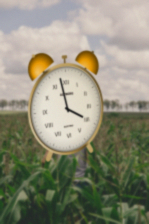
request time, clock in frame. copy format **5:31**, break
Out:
**3:58**
